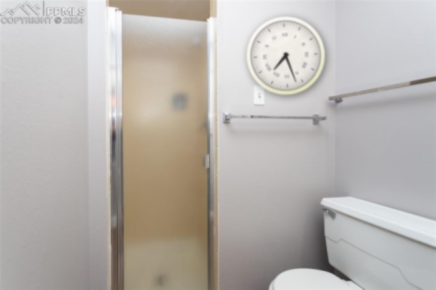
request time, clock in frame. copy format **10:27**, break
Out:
**7:27**
